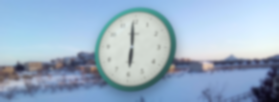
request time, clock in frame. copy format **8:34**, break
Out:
**5:59**
